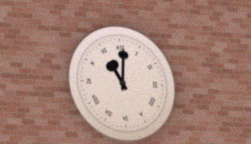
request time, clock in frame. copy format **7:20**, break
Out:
**11:01**
